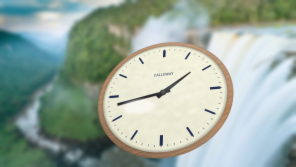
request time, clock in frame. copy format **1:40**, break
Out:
**1:43**
